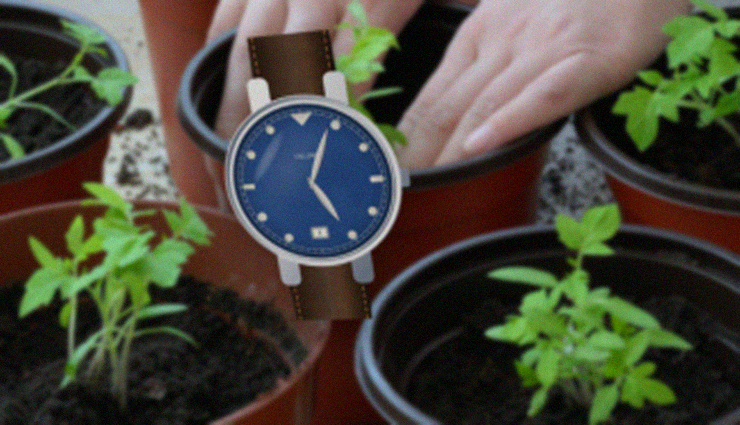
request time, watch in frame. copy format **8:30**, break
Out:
**5:04**
